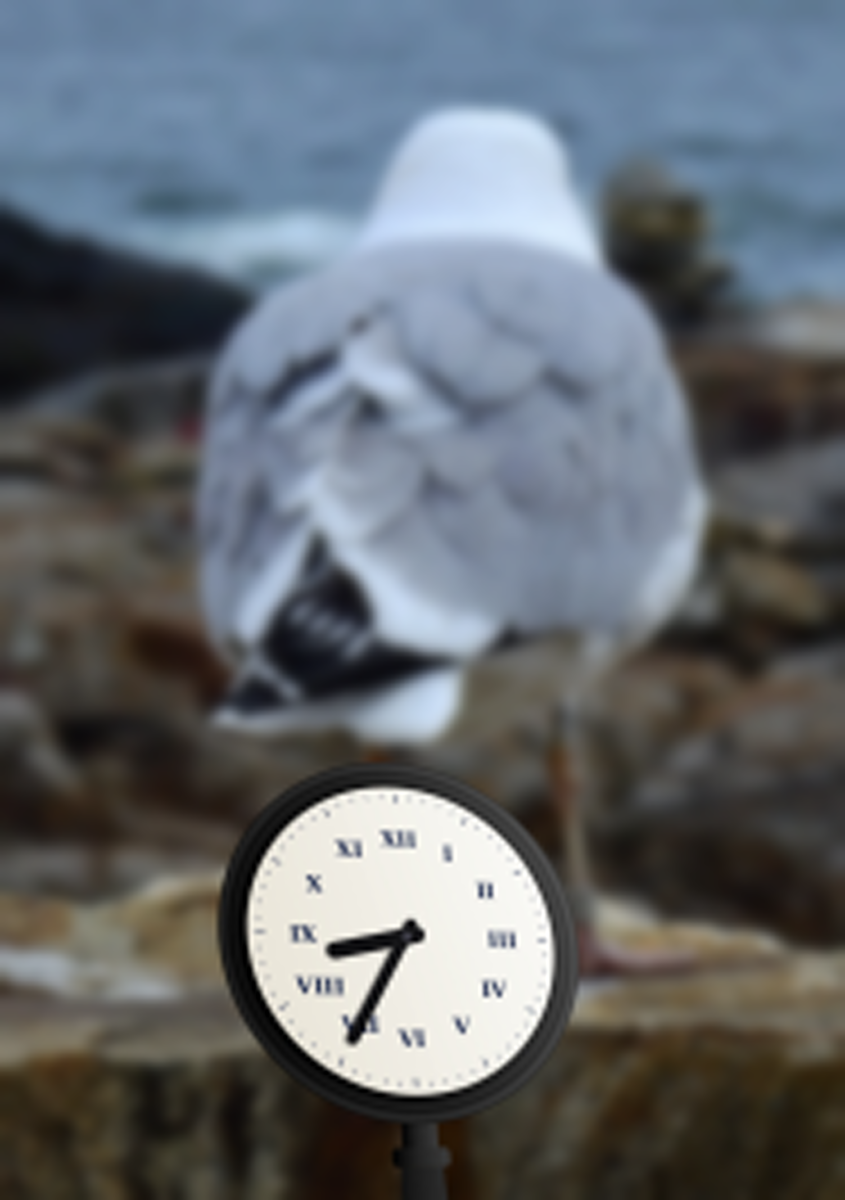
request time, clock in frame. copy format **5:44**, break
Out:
**8:35**
